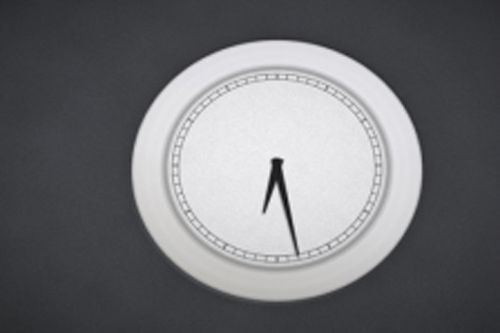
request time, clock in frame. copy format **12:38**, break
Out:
**6:28**
